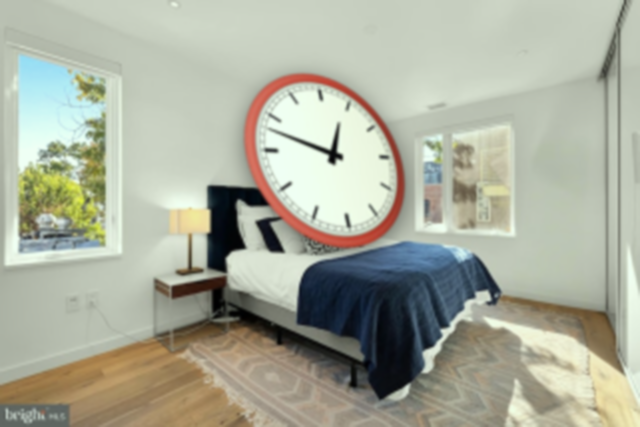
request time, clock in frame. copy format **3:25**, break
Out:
**12:48**
